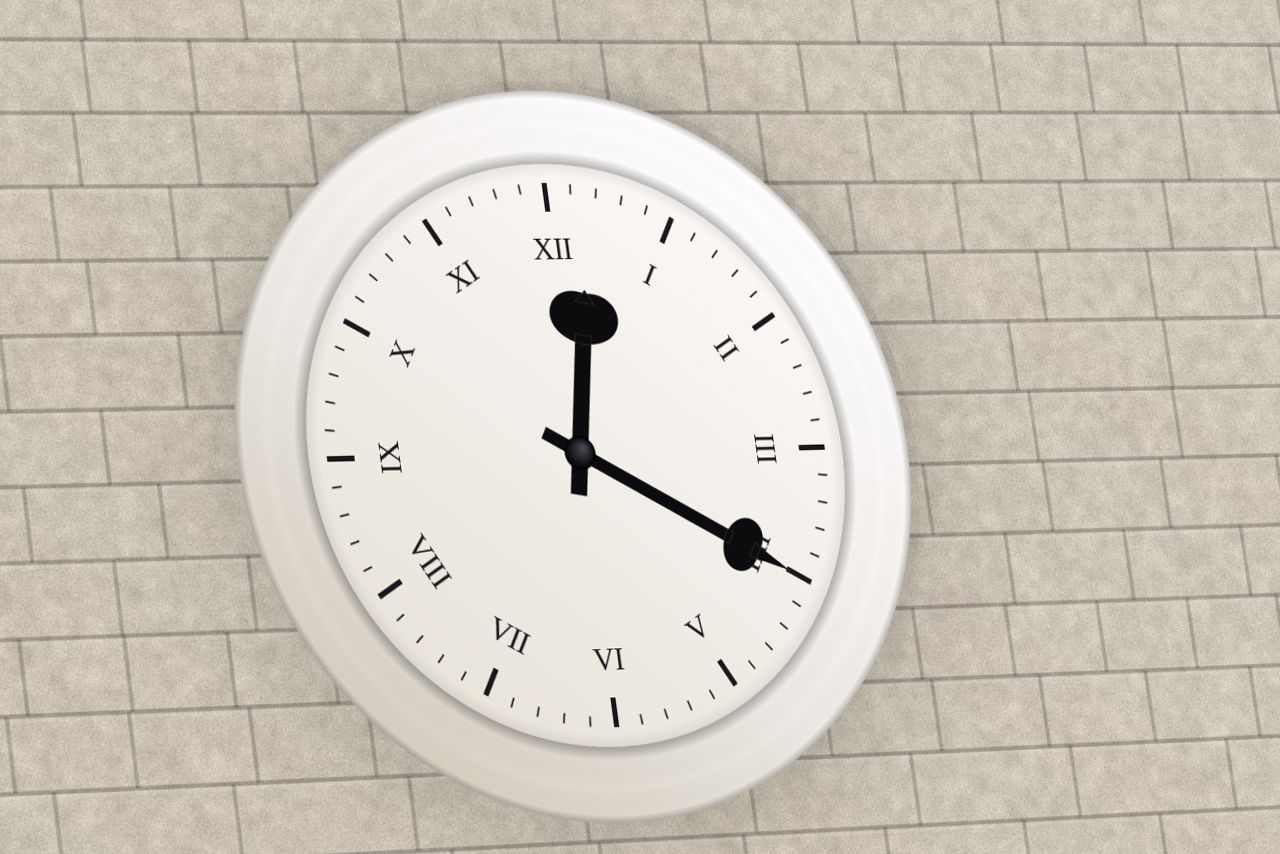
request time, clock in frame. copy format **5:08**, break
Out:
**12:20**
